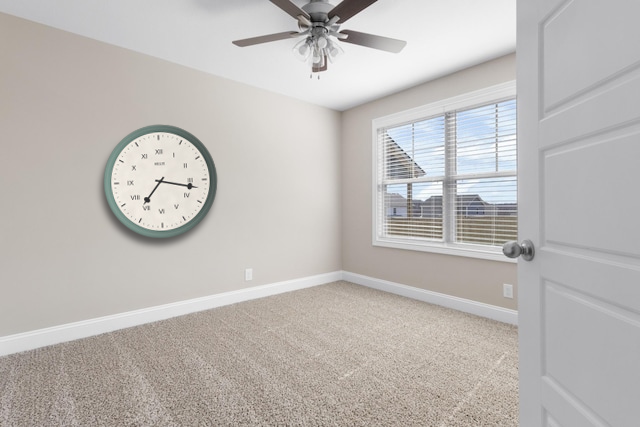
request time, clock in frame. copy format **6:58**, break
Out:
**7:17**
